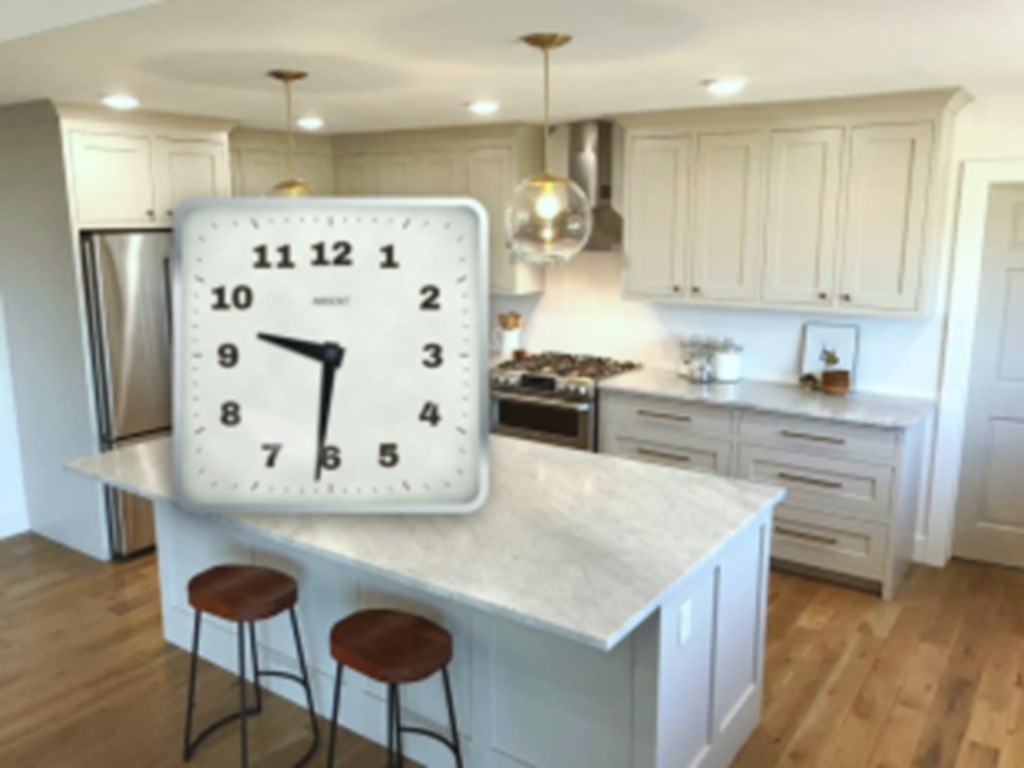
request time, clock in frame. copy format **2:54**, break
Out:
**9:31**
